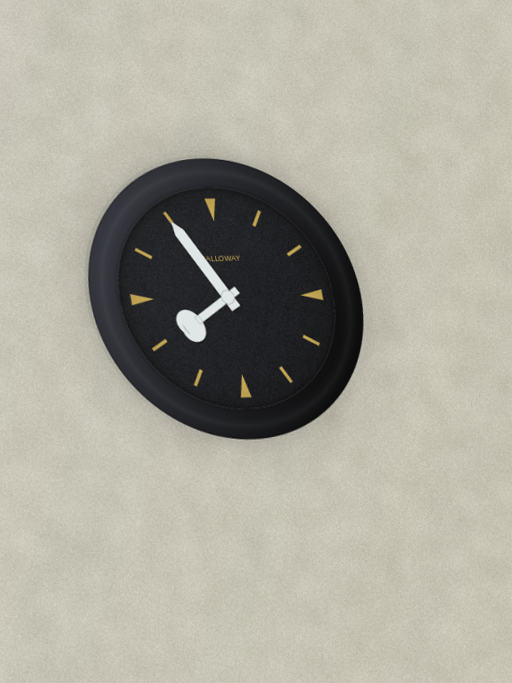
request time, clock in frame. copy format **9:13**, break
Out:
**7:55**
